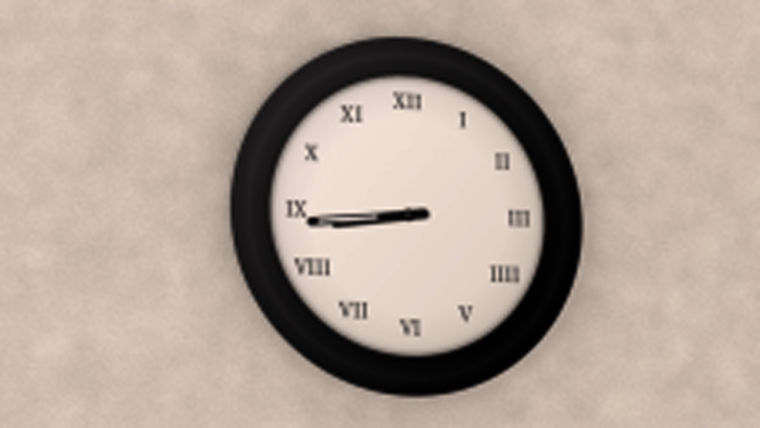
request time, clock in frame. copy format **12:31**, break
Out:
**8:44**
